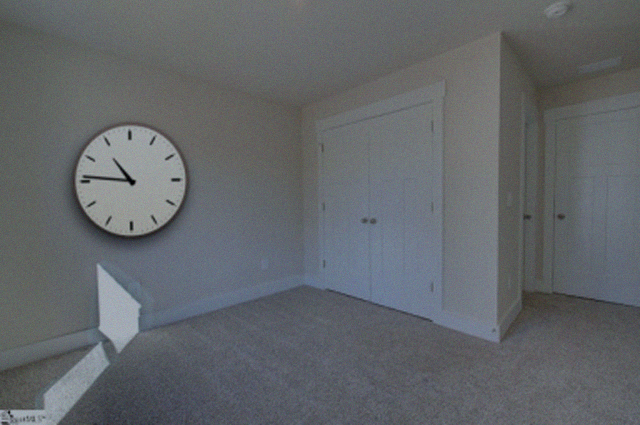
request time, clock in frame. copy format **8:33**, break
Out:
**10:46**
